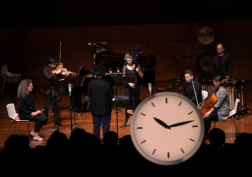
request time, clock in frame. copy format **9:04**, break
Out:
**10:13**
